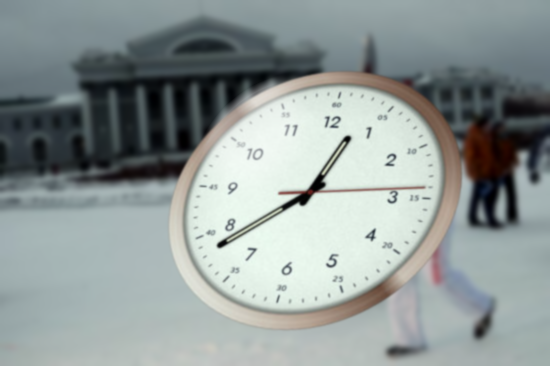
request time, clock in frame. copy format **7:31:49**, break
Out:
**12:38:14**
